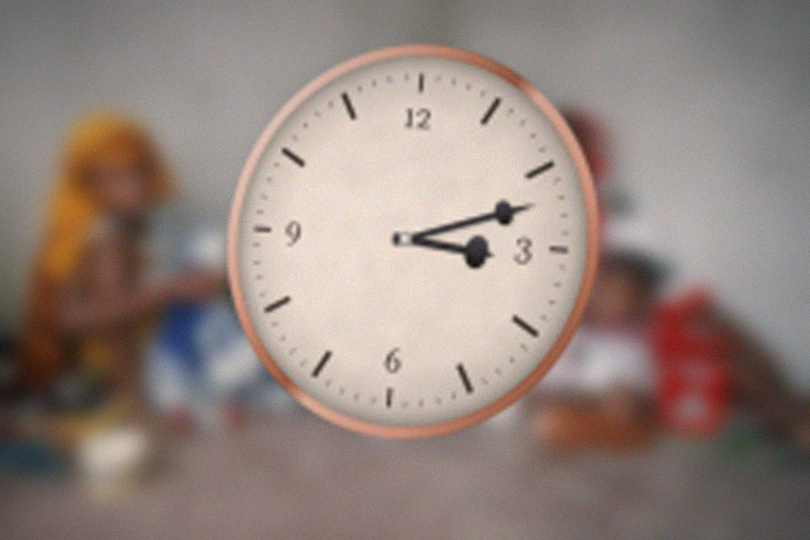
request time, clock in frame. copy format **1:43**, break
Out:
**3:12**
